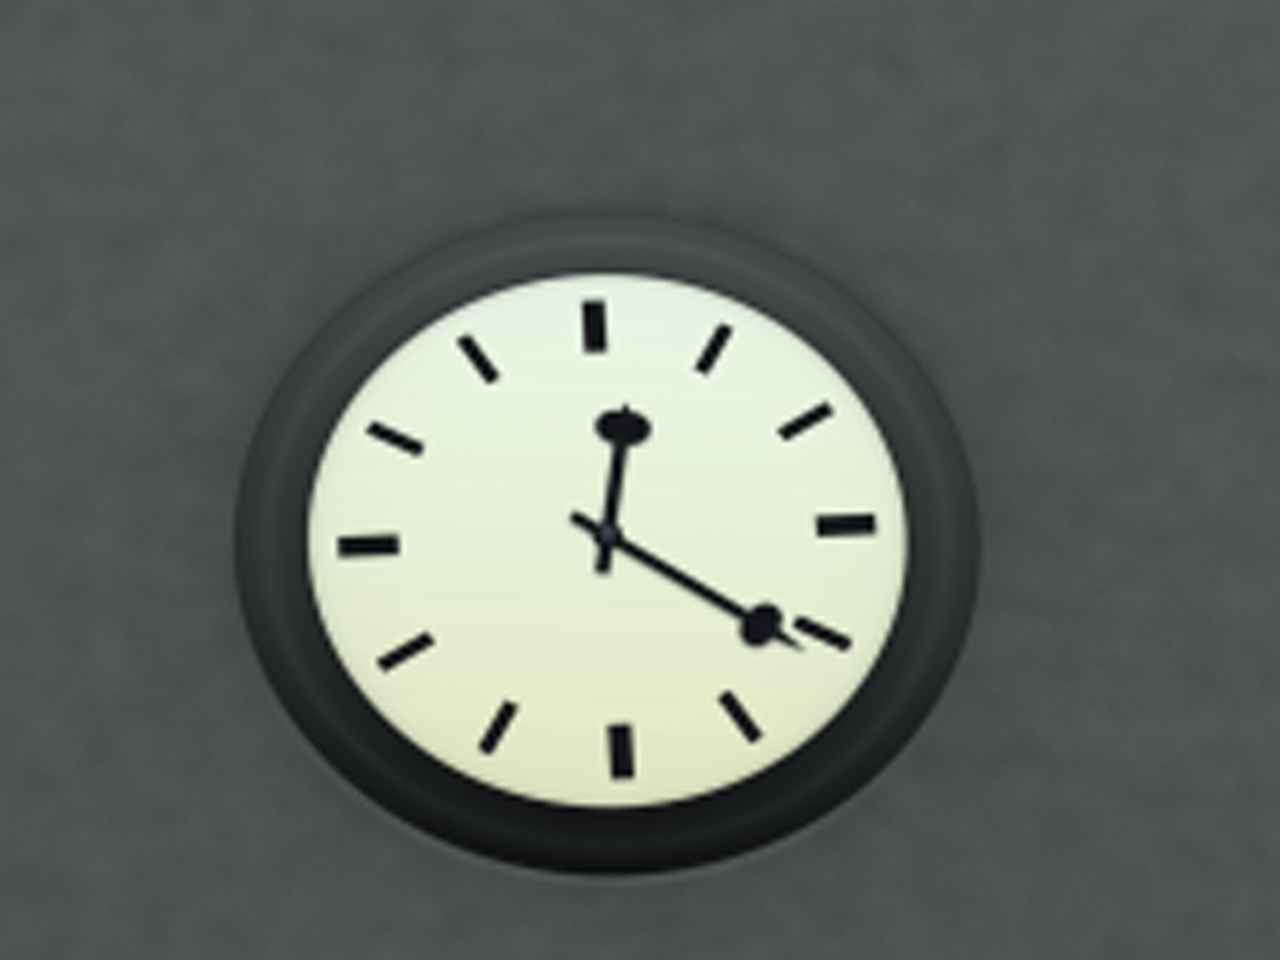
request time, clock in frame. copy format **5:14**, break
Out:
**12:21**
